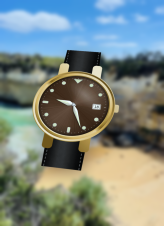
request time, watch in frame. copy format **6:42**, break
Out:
**9:26**
